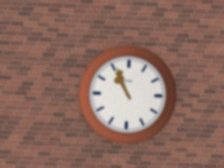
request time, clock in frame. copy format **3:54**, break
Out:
**10:56**
